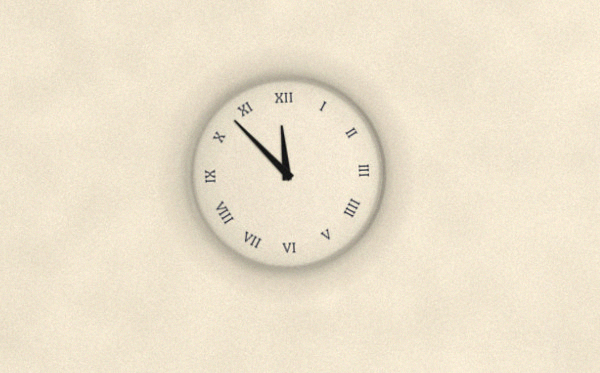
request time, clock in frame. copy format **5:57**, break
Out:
**11:53**
